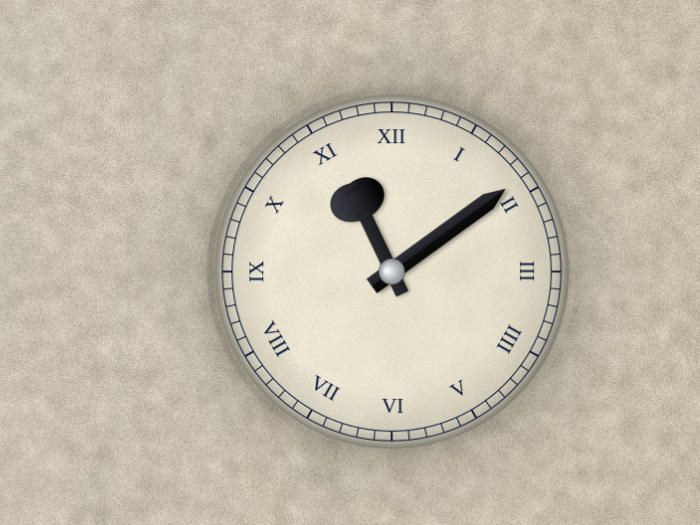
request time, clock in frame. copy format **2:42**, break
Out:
**11:09**
